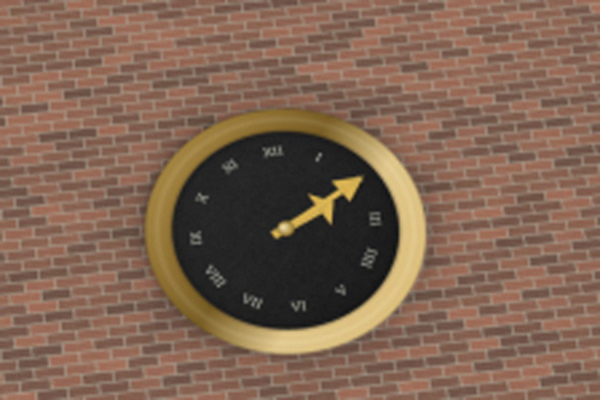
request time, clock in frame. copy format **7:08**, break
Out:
**2:10**
